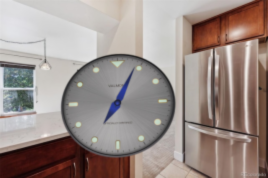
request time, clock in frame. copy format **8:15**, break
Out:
**7:04**
